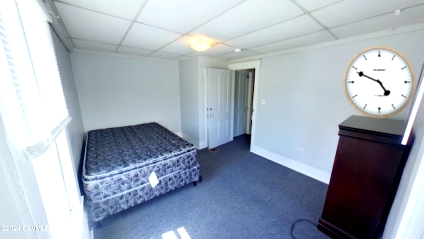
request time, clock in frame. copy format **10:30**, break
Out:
**4:49**
